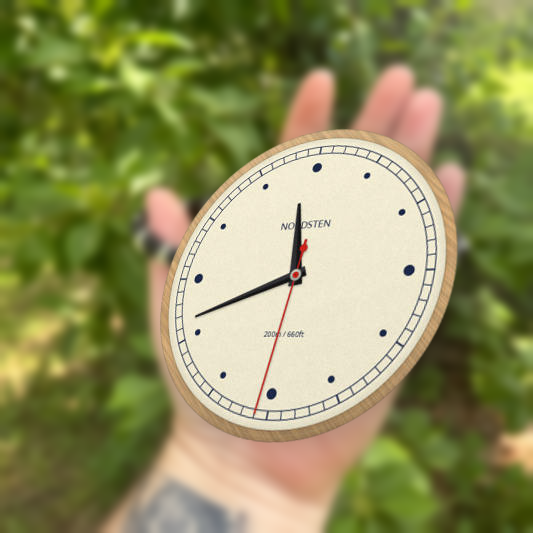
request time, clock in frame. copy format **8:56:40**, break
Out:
**11:41:31**
